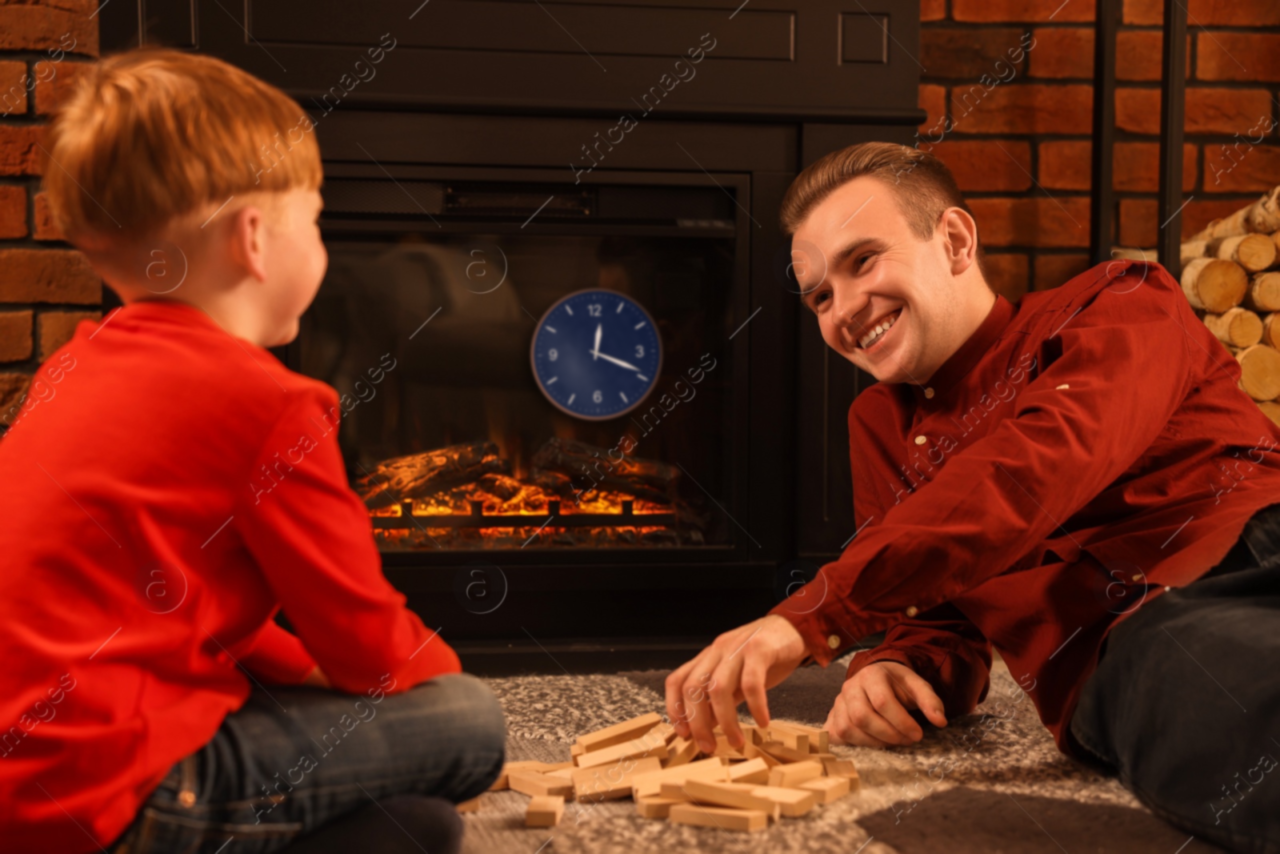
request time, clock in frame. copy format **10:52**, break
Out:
**12:19**
